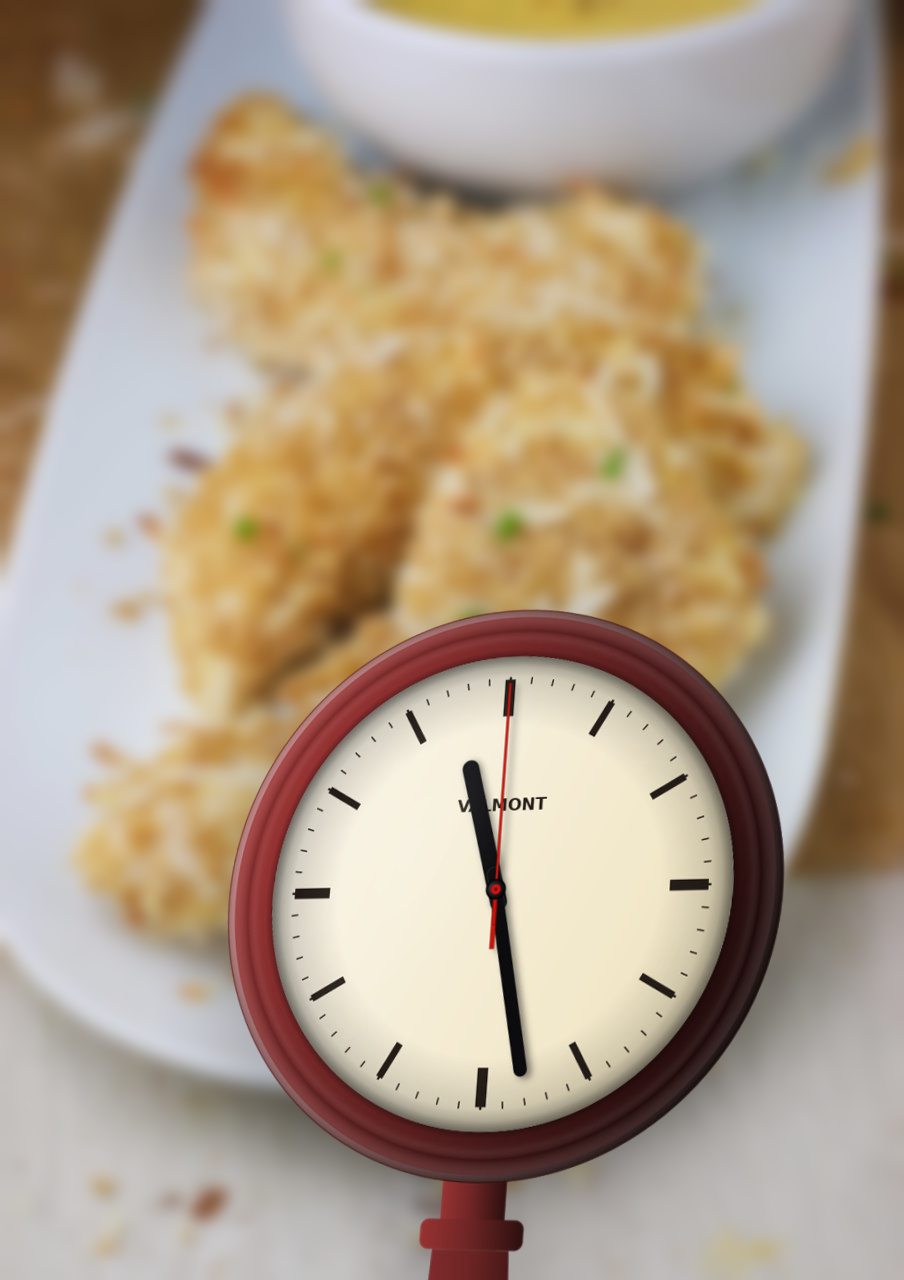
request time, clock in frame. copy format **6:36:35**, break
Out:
**11:28:00**
